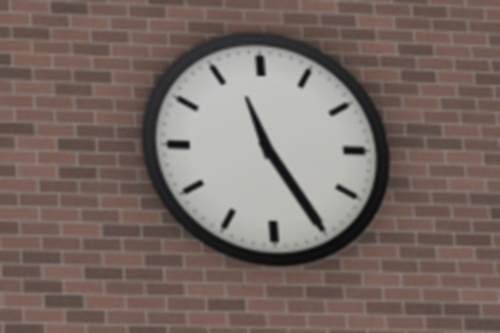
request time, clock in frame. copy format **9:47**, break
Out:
**11:25**
